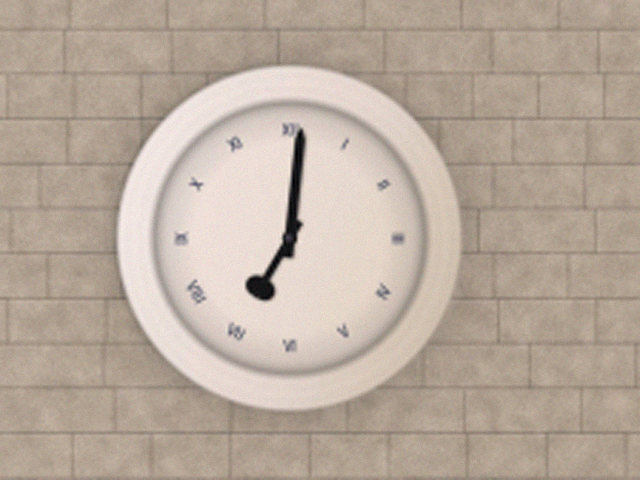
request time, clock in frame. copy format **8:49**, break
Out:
**7:01**
